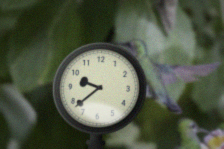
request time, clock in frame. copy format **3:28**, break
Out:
**9:38**
